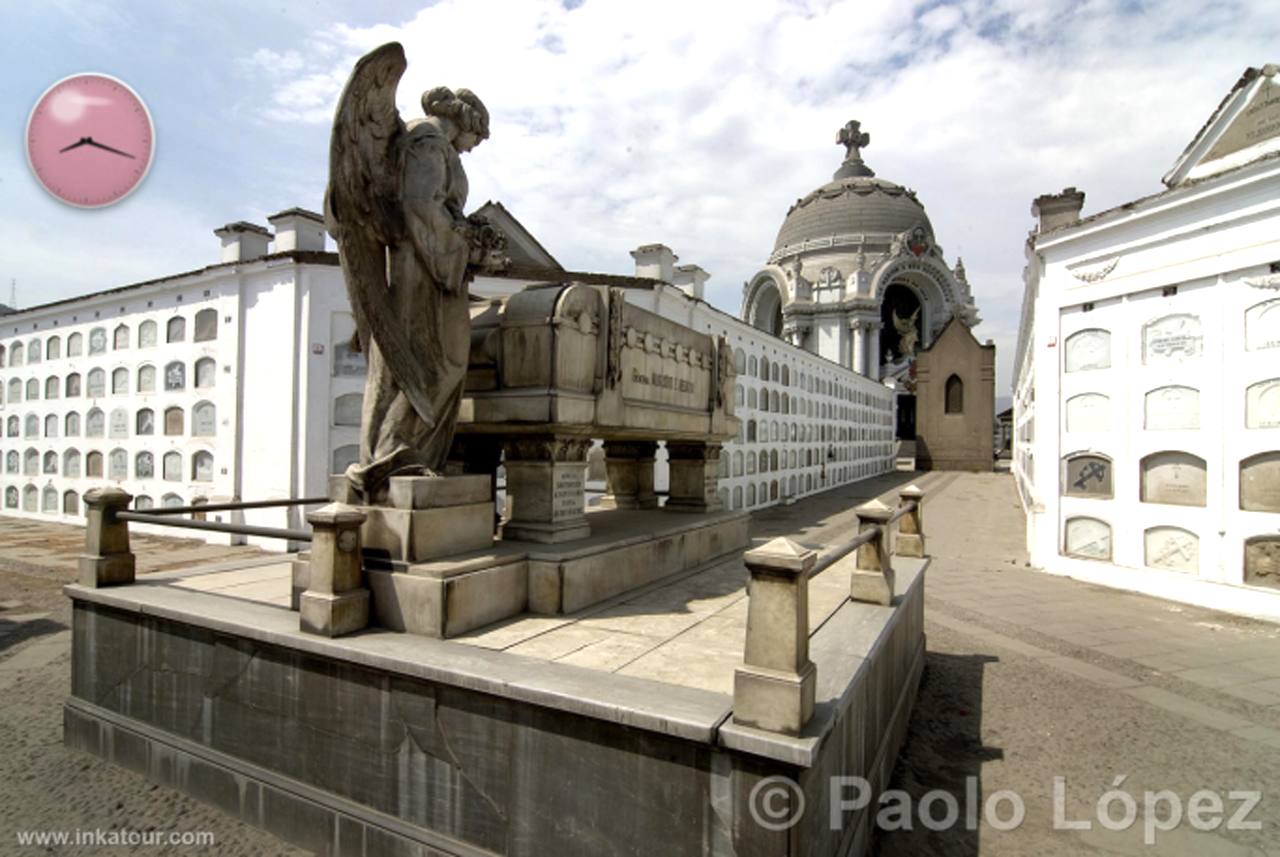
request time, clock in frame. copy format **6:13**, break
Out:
**8:18**
